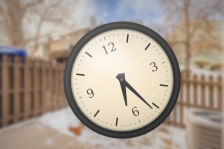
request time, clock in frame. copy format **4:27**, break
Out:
**6:26**
